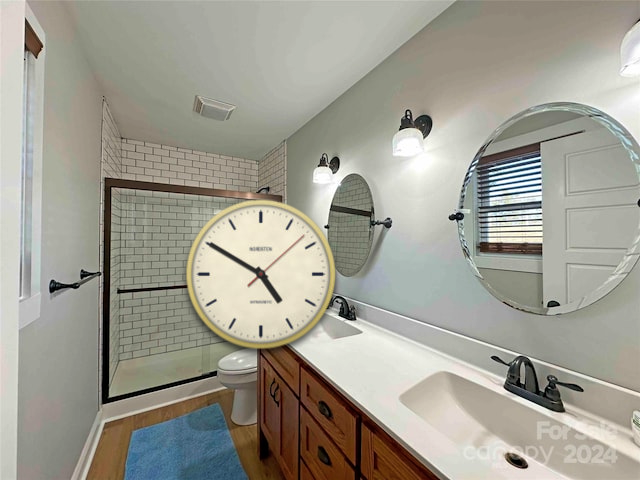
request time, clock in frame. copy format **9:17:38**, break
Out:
**4:50:08**
